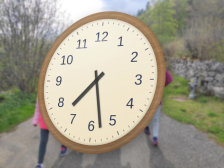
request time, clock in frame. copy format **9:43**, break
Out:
**7:28**
